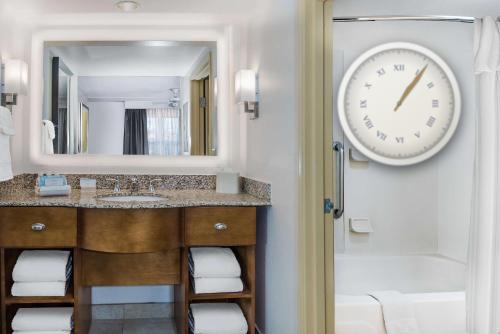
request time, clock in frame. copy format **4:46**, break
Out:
**1:06**
